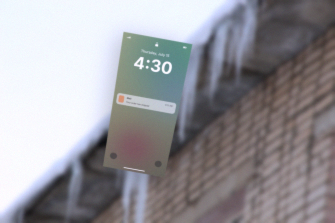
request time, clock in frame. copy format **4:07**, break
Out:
**4:30**
